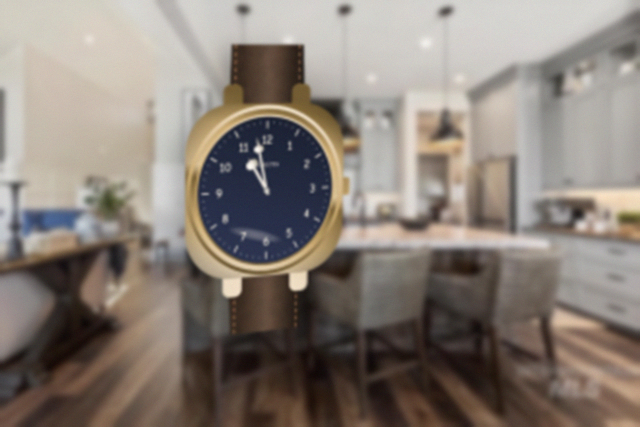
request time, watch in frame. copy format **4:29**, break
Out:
**10:58**
